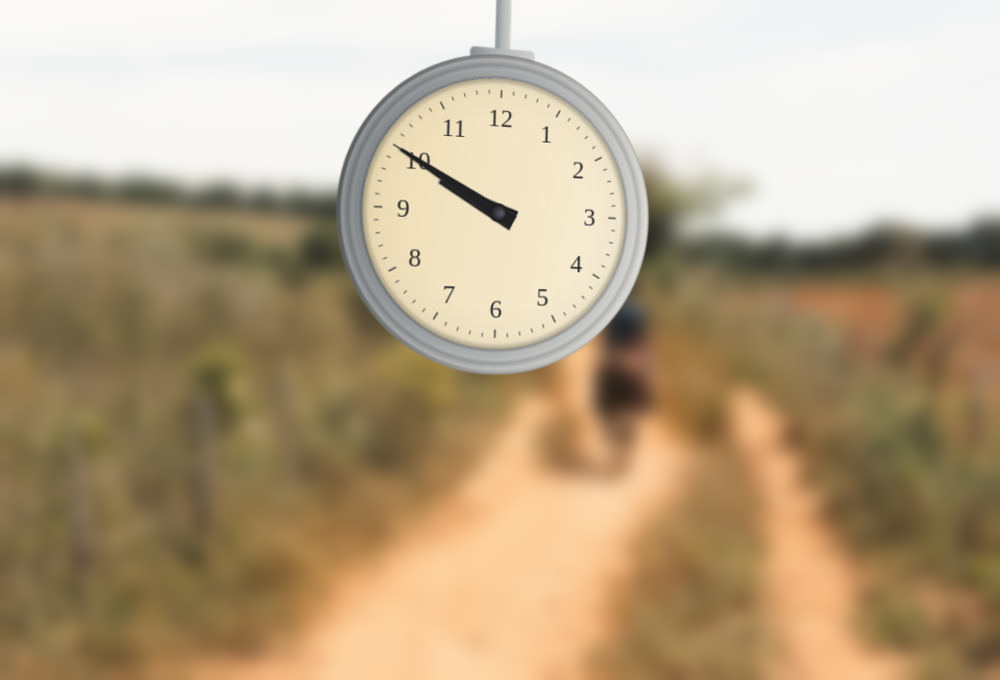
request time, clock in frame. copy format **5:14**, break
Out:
**9:50**
